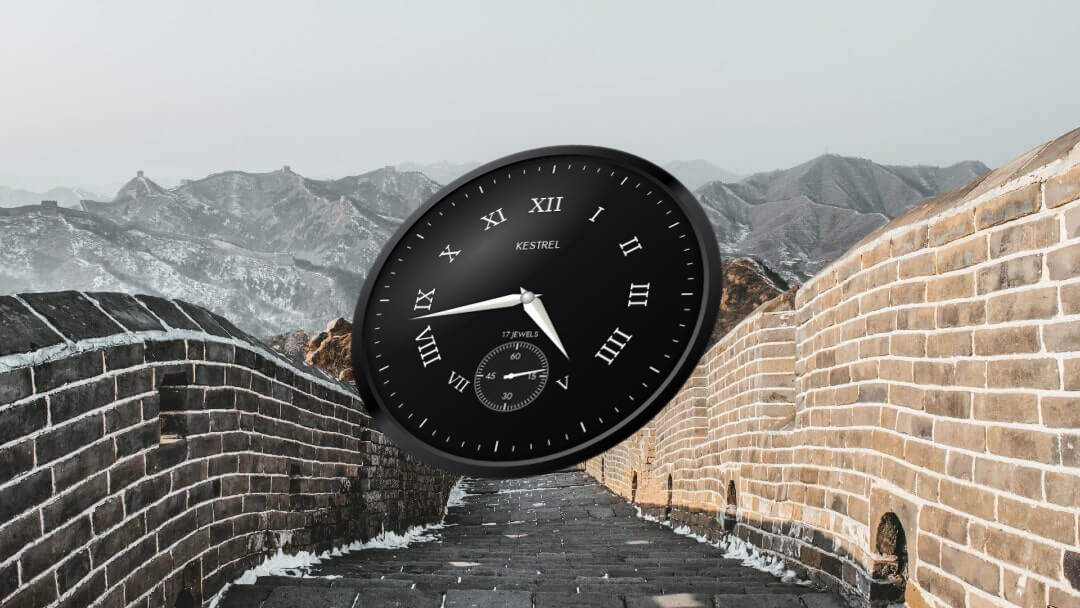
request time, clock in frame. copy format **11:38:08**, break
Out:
**4:43:13**
